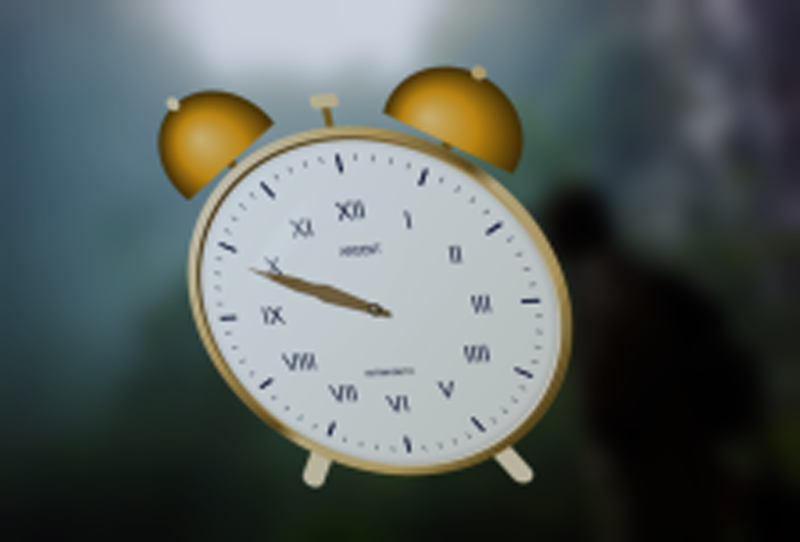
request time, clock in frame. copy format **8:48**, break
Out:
**9:49**
